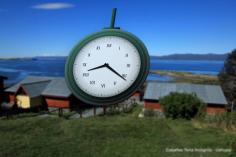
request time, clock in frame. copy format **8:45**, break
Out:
**8:21**
